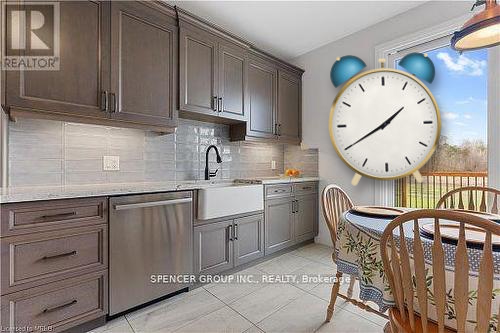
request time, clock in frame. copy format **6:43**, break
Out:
**1:40**
